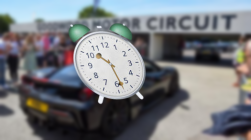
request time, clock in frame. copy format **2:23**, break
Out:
**10:28**
